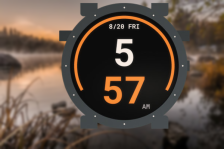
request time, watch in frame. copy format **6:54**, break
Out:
**5:57**
